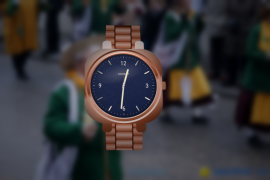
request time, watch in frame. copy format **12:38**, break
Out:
**12:31**
